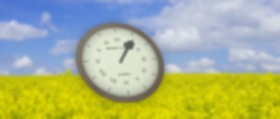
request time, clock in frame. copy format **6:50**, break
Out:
**1:06**
